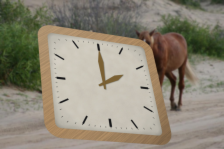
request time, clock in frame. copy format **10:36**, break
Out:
**2:00**
